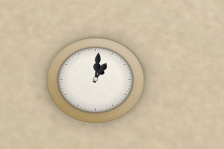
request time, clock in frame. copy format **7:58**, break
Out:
**1:01**
